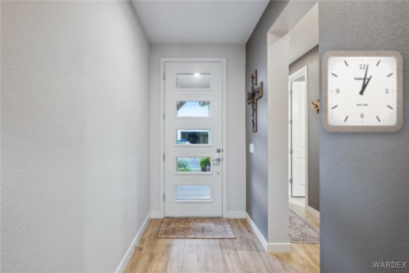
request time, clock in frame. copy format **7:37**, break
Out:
**1:02**
